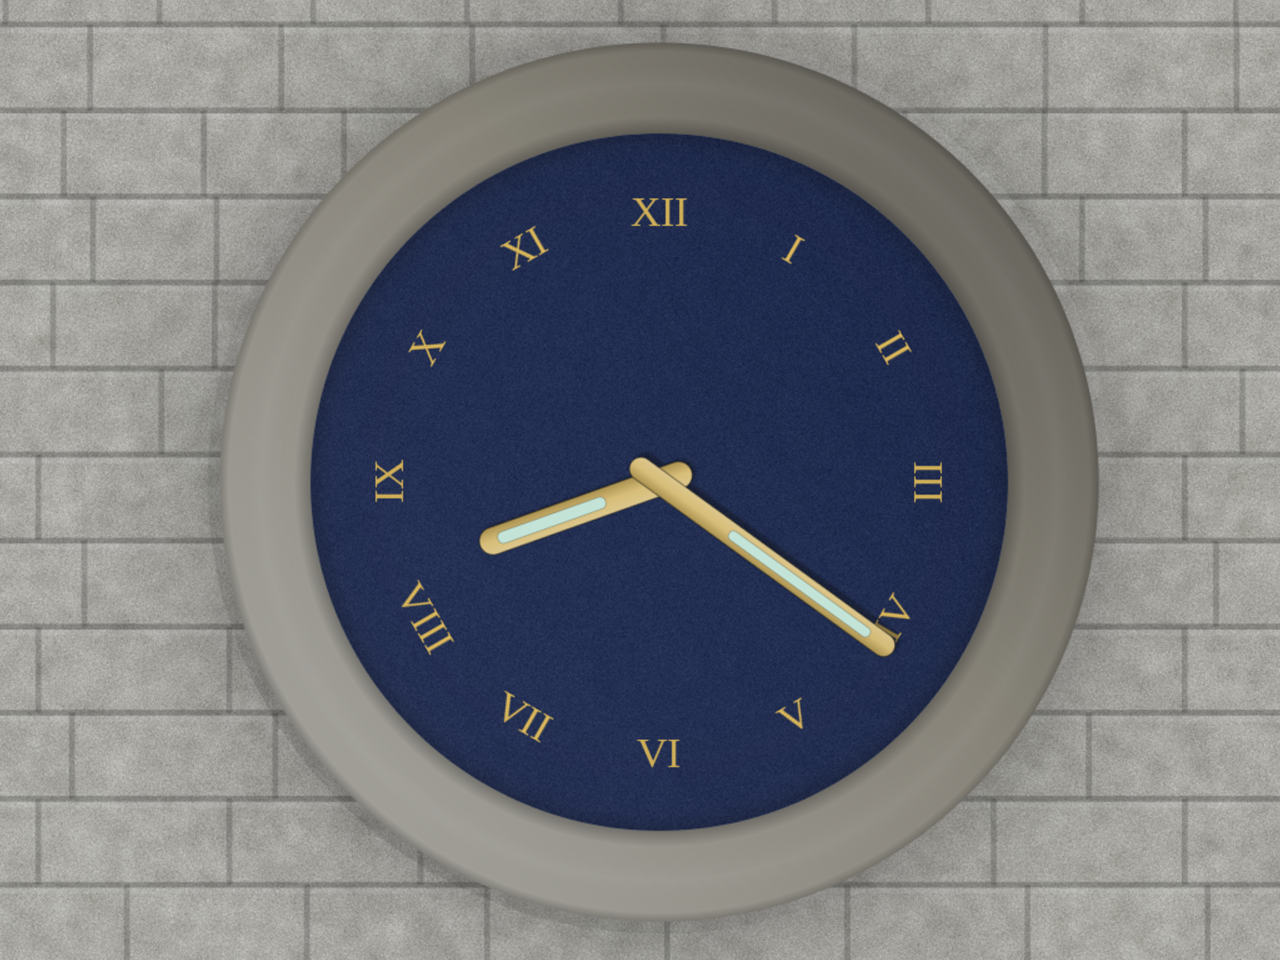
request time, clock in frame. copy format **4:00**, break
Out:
**8:21**
